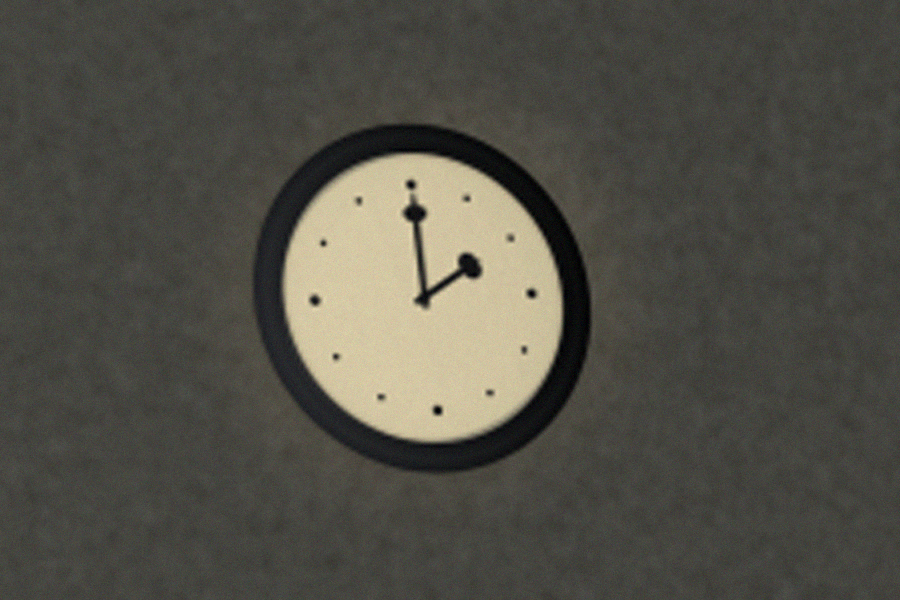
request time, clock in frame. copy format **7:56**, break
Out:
**2:00**
